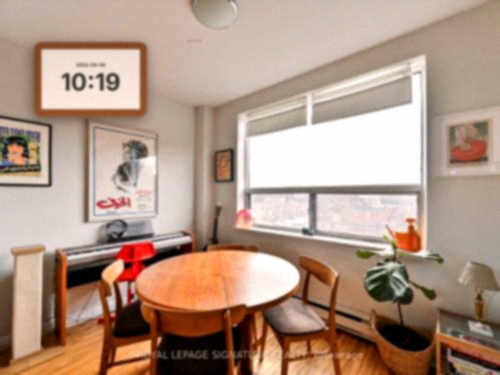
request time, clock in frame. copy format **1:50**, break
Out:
**10:19**
